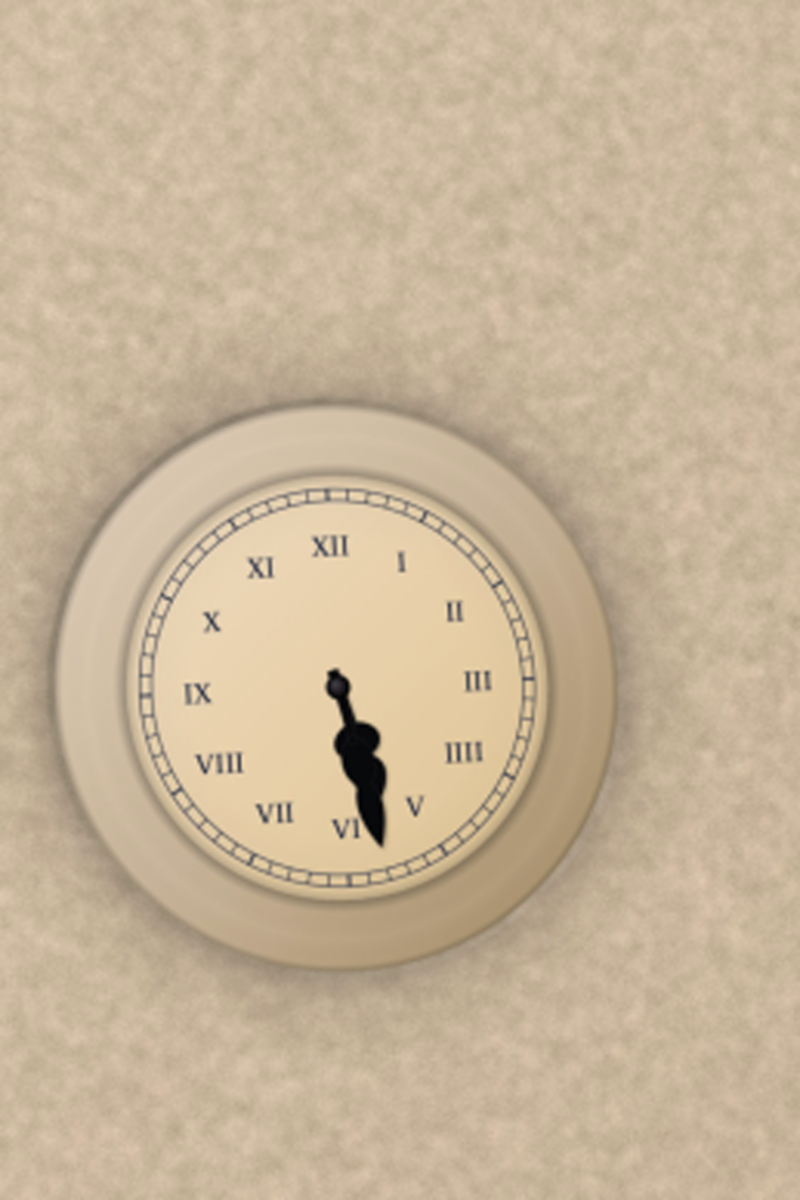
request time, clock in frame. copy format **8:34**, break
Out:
**5:28**
